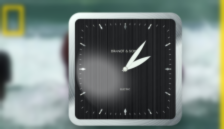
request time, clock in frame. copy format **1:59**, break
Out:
**2:06**
